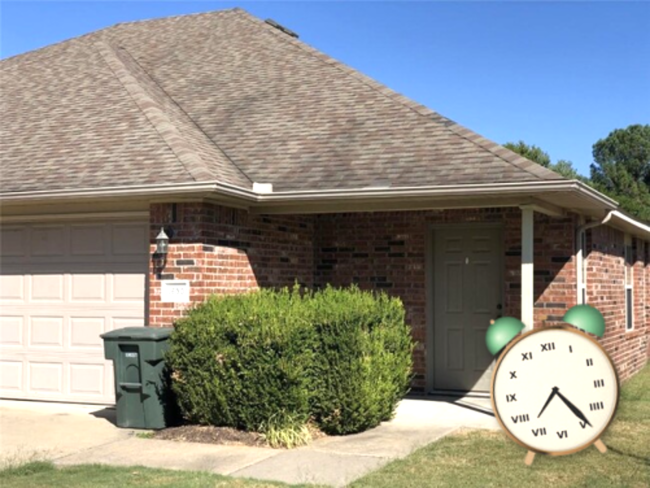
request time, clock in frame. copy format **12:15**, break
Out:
**7:24**
